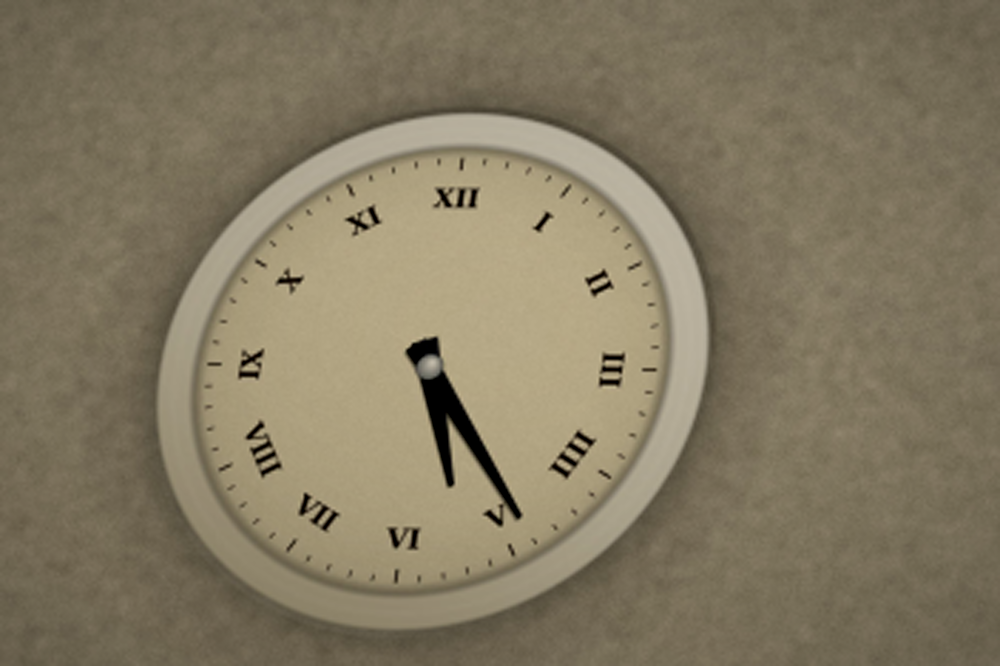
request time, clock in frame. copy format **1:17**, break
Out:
**5:24**
